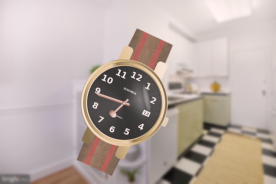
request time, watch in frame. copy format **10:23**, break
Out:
**6:44**
